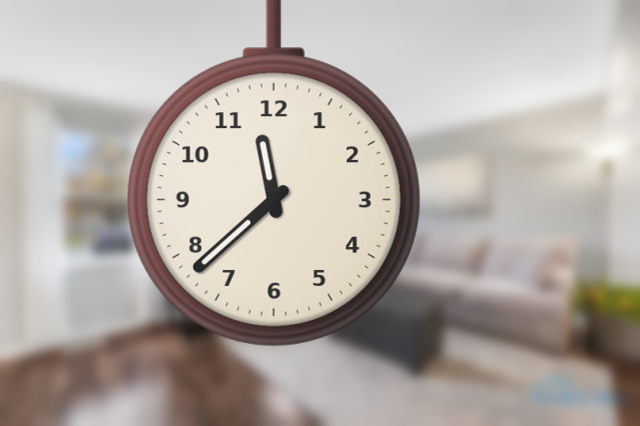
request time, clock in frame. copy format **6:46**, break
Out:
**11:38**
